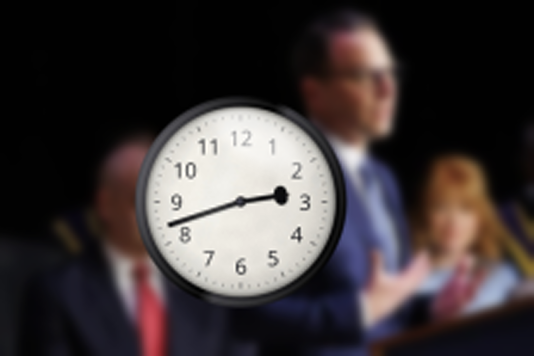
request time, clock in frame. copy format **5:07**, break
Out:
**2:42**
